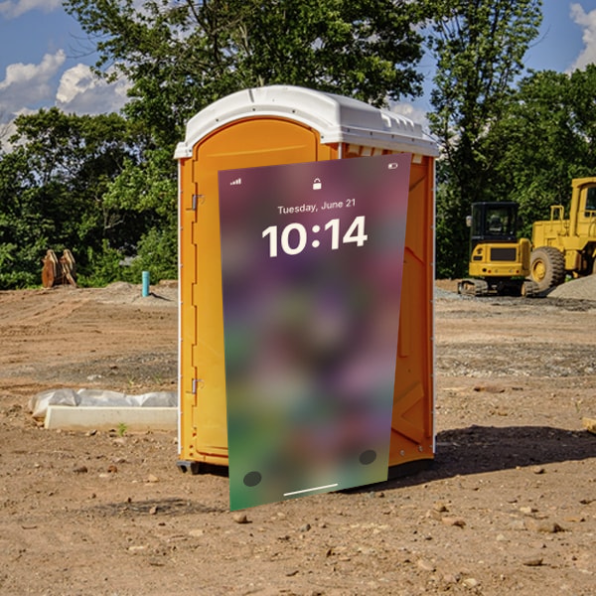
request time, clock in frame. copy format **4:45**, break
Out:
**10:14**
